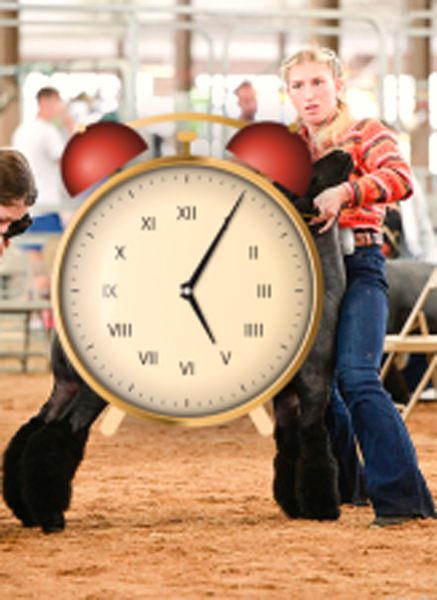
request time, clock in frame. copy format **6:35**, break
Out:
**5:05**
